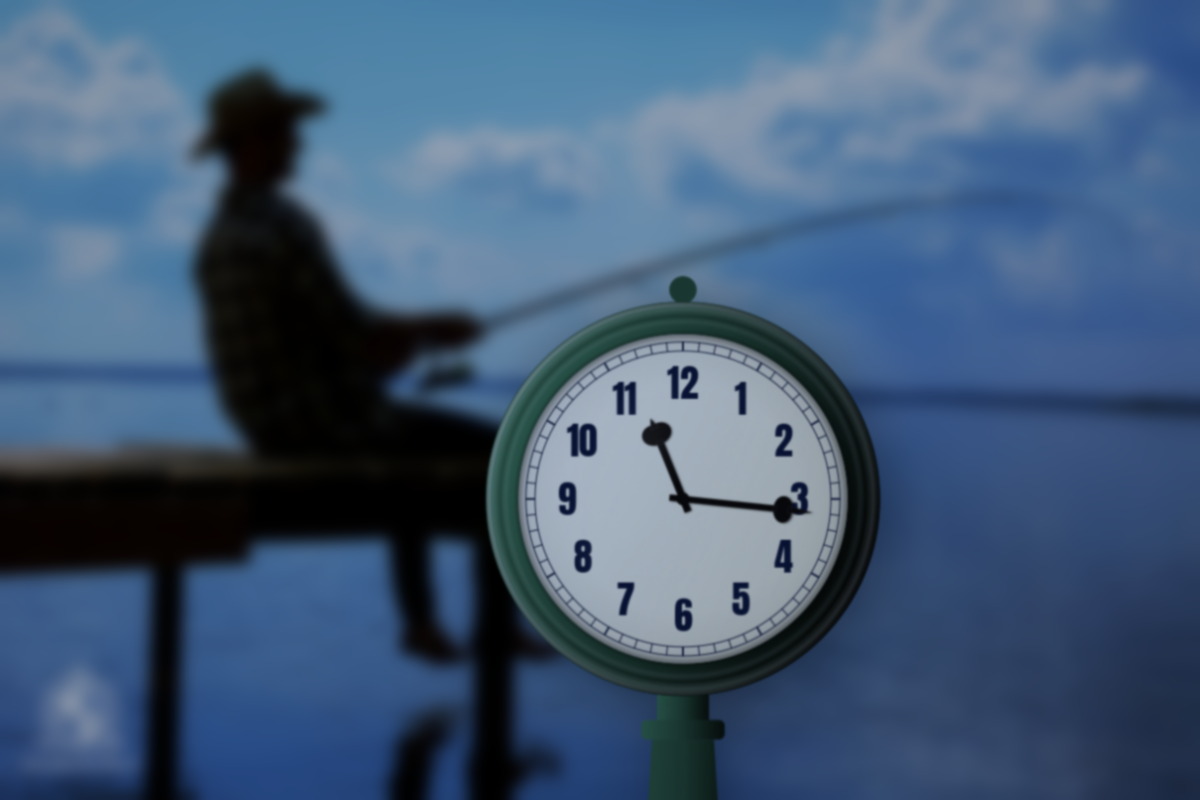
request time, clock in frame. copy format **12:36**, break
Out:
**11:16**
